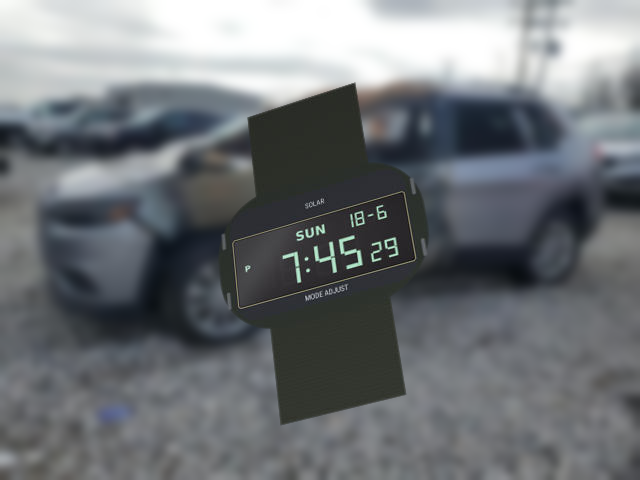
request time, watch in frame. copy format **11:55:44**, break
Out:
**7:45:29**
